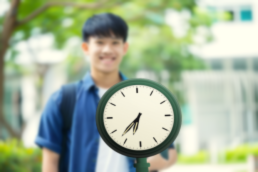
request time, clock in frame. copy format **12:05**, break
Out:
**6:37**
